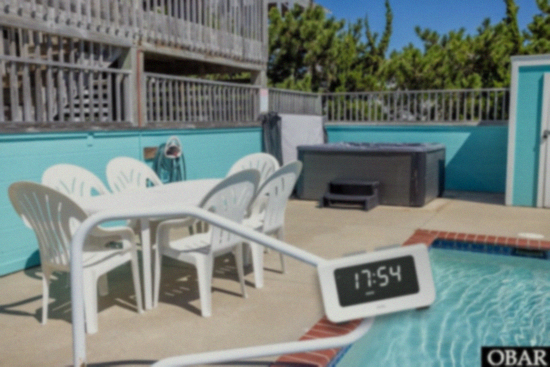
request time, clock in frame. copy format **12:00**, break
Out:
**17:54**
